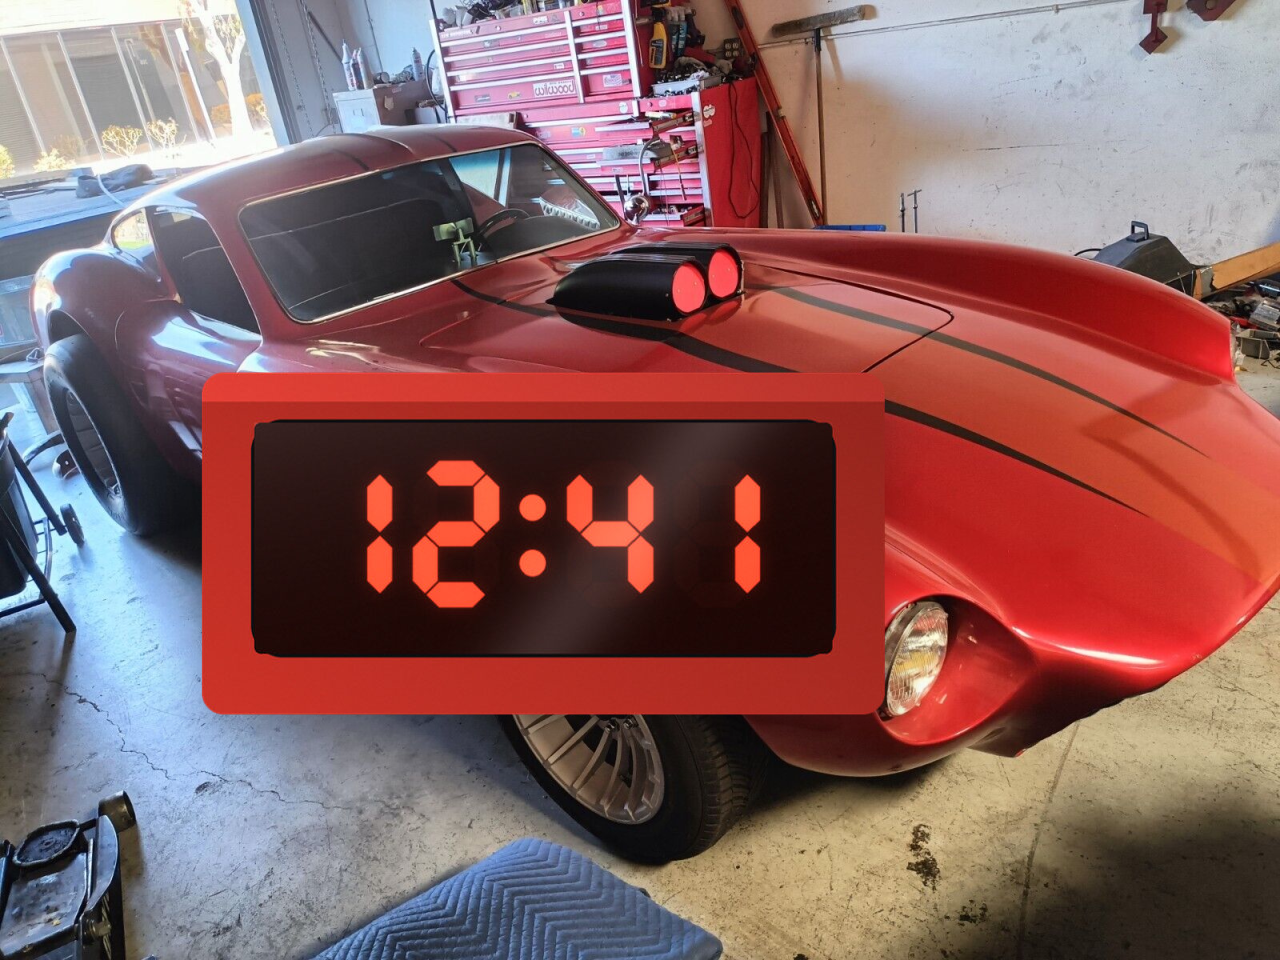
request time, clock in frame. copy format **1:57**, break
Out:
**12:41**
